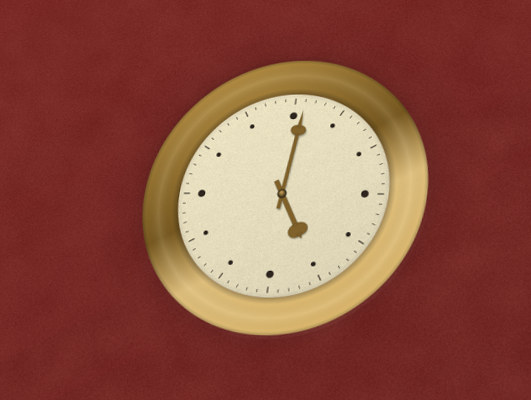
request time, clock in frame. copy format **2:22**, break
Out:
**5:01**
